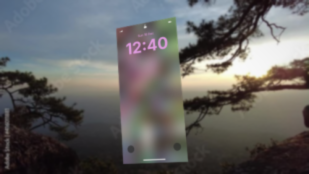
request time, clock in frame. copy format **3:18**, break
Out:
**12:40**
